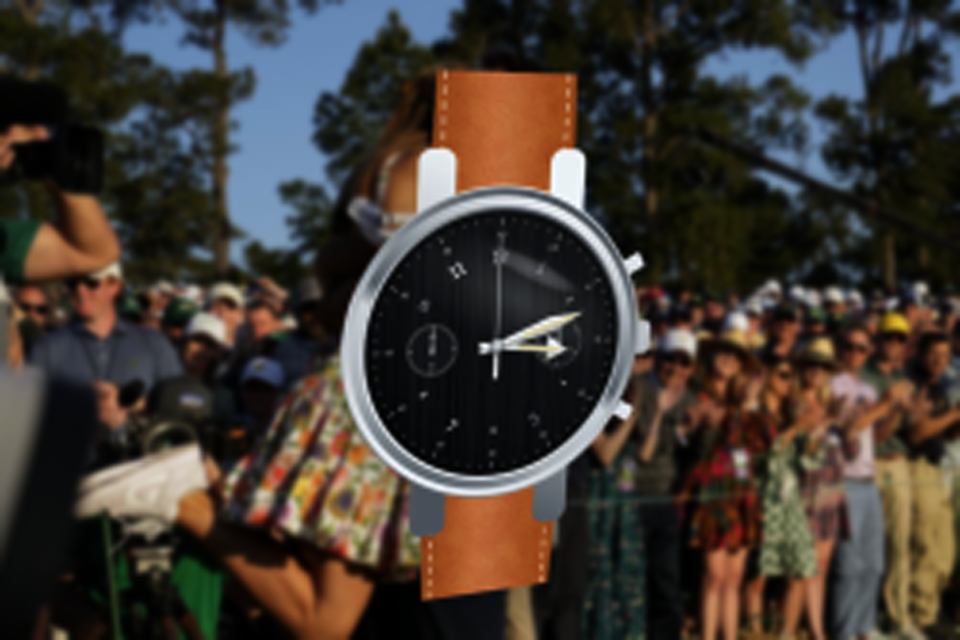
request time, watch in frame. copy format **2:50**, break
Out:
**3:12**
